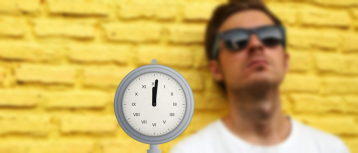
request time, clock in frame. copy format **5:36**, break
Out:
**12:01**
